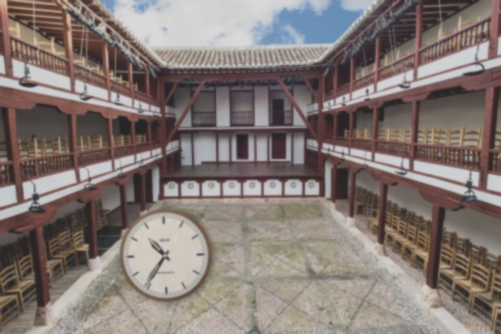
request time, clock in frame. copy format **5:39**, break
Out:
**10:36**
